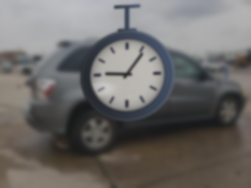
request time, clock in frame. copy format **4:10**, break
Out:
**9:06**
